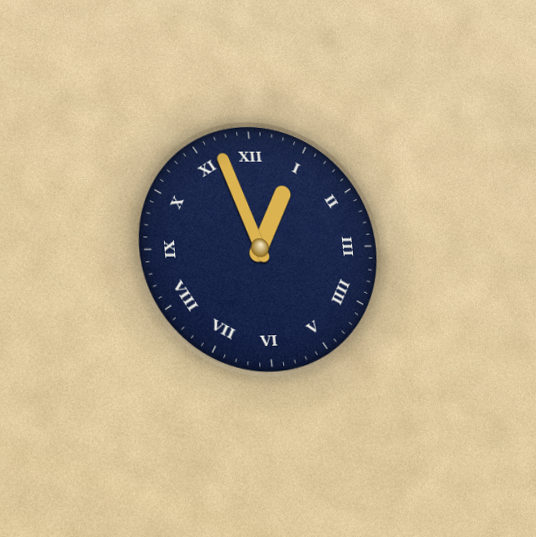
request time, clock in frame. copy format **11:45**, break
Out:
**12:57**
